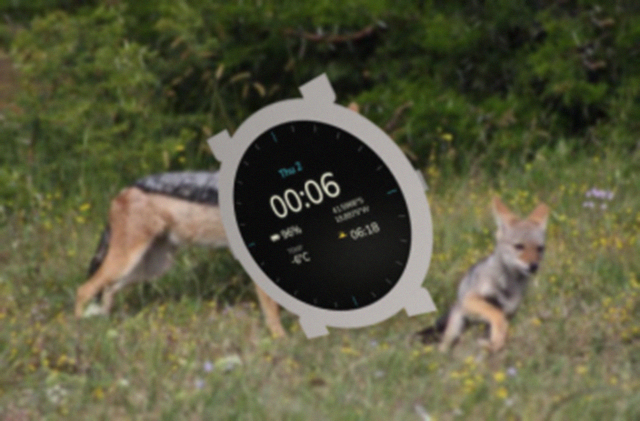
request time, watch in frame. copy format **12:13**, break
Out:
**0:06**
